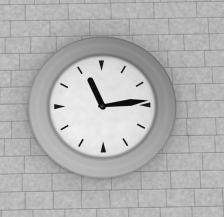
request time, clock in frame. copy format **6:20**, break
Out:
**11:14**
